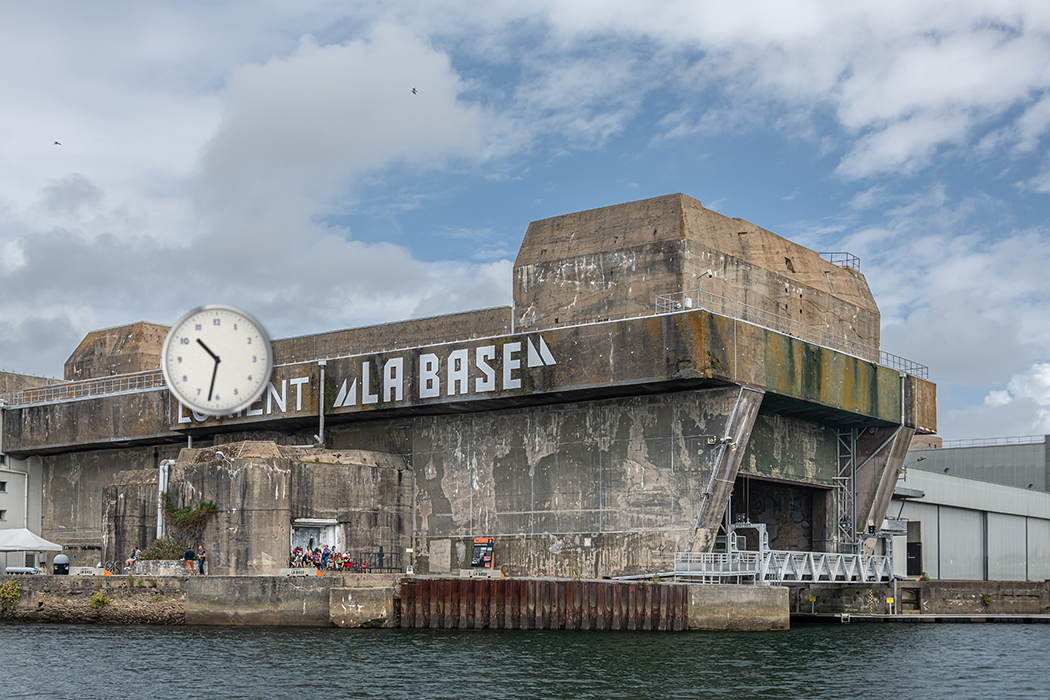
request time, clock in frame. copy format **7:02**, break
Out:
**10:32**
